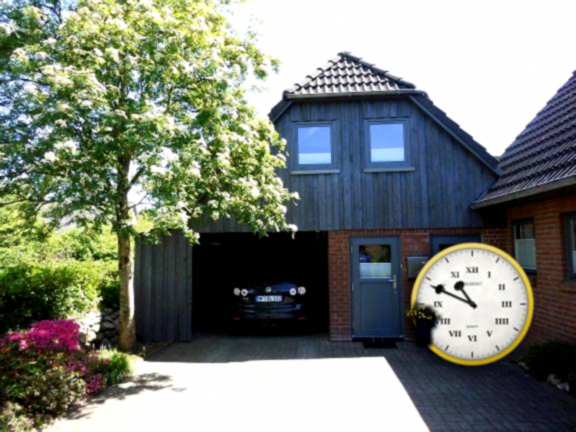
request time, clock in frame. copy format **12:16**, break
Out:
**10:49**
